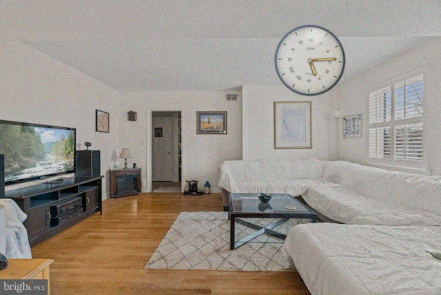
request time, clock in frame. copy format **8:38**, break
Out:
**5:14**
